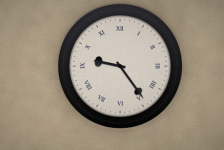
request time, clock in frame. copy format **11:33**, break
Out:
**9:24**
